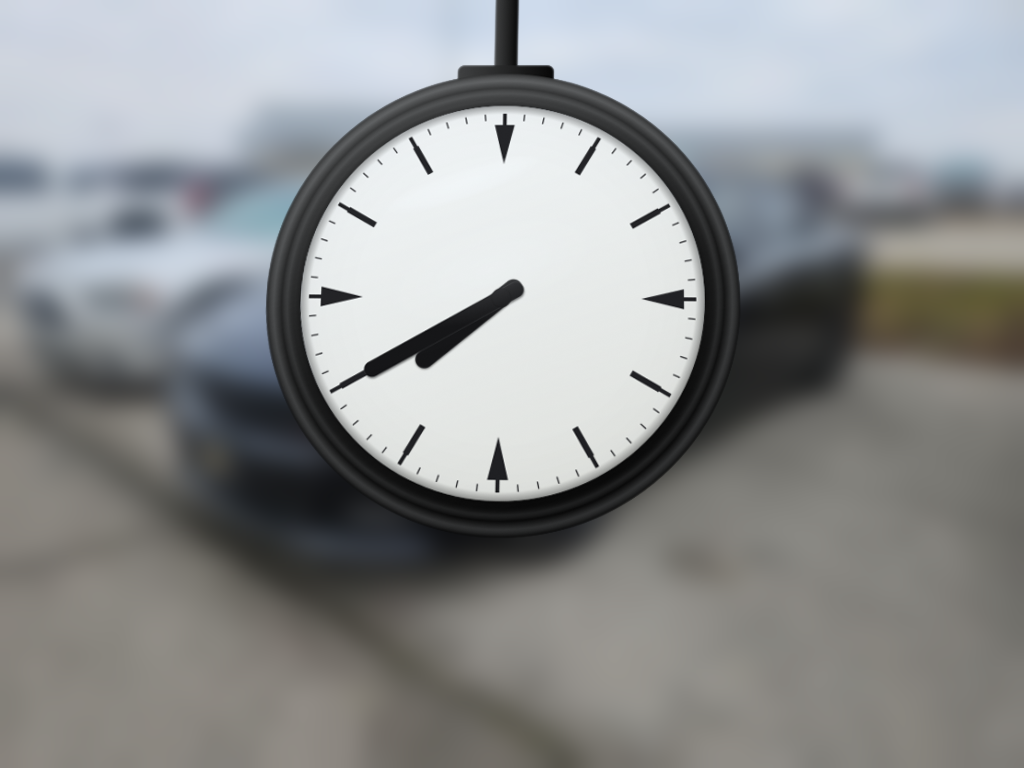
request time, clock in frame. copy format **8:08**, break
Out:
**7:40**
